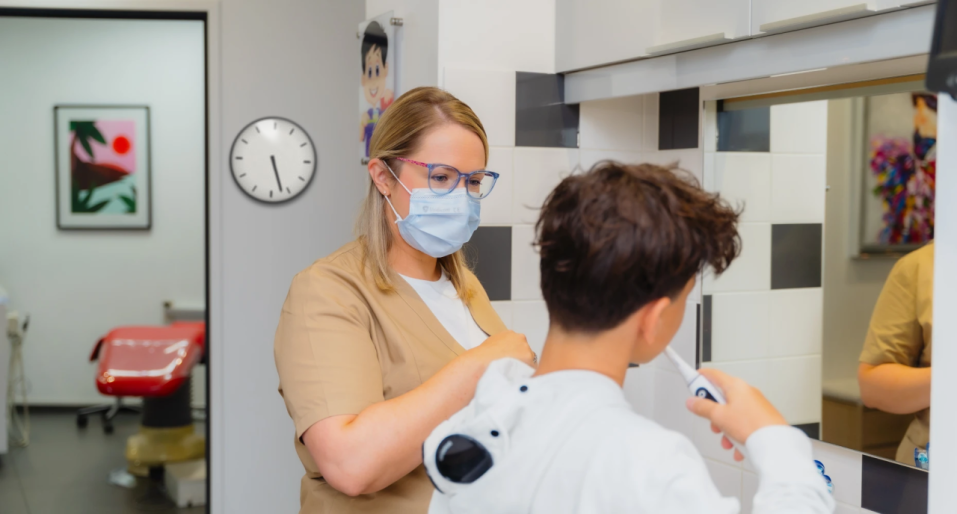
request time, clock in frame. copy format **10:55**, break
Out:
**5:27**
